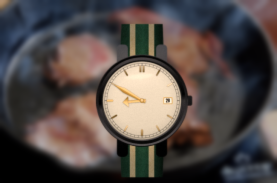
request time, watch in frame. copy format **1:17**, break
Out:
**8:50**
